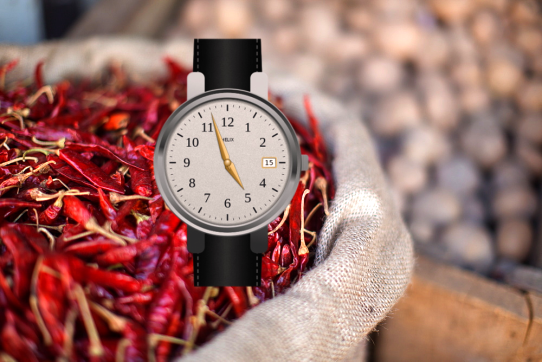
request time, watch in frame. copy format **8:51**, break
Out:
**4:57**
